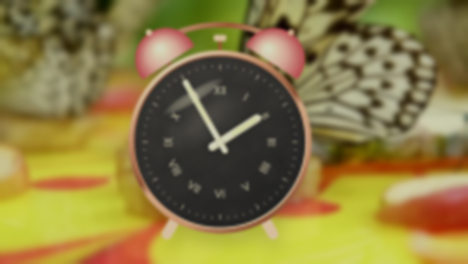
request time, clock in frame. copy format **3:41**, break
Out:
**1:55**
